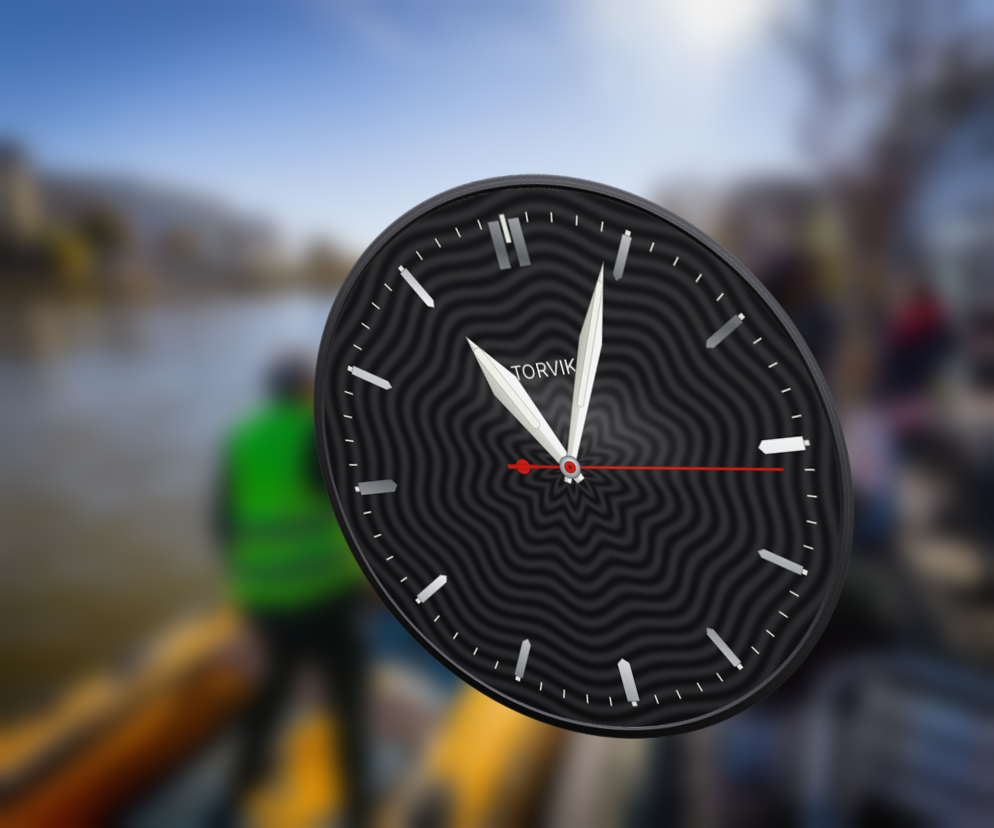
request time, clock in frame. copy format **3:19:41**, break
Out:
**11:04:16**
